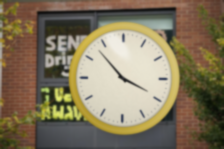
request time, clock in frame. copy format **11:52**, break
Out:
**3:53**
